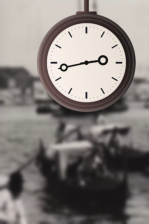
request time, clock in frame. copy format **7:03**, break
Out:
**2:43**
